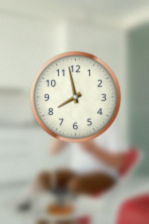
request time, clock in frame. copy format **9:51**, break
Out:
**7:58**
